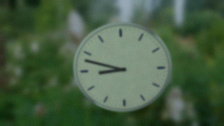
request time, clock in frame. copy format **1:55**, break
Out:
**8:48**
